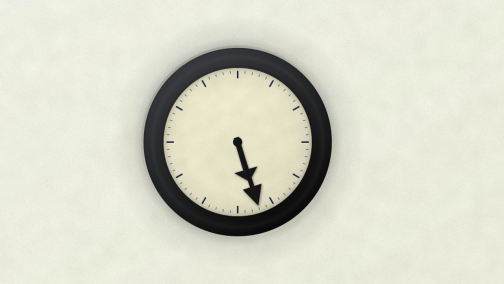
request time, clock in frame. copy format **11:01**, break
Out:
**5:27**
